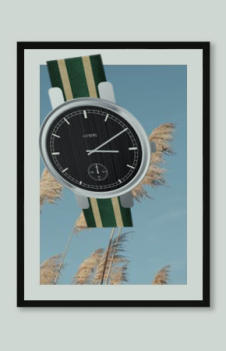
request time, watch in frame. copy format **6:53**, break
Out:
**3:10**
